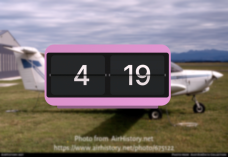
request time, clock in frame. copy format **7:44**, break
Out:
**4:19**
